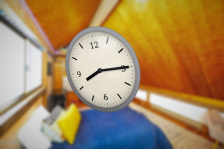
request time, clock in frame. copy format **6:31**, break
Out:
**8:15**
